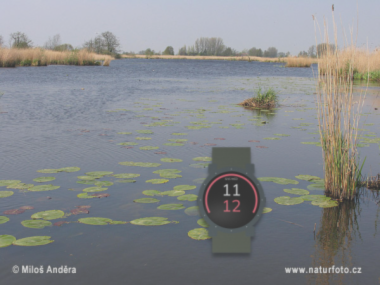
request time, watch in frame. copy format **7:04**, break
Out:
**11:12**
